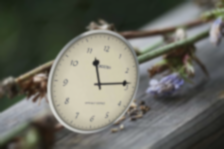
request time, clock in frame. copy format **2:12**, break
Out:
**11:14**
